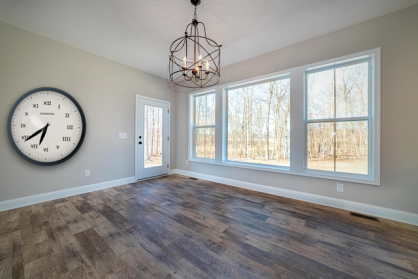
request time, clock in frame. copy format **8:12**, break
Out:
**6:39**
